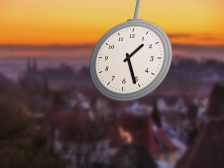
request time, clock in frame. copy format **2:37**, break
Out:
**1:26**
